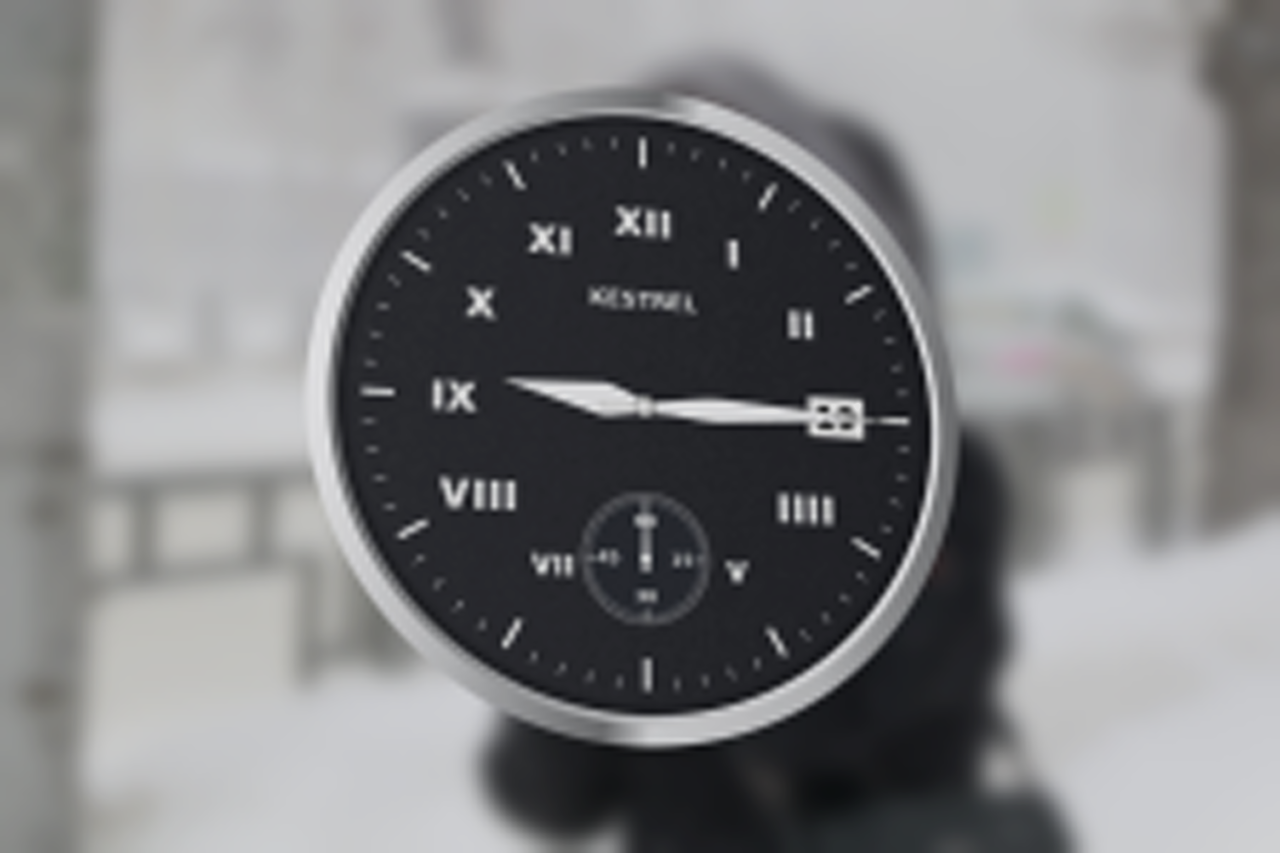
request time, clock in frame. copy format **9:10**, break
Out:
**9:15**
